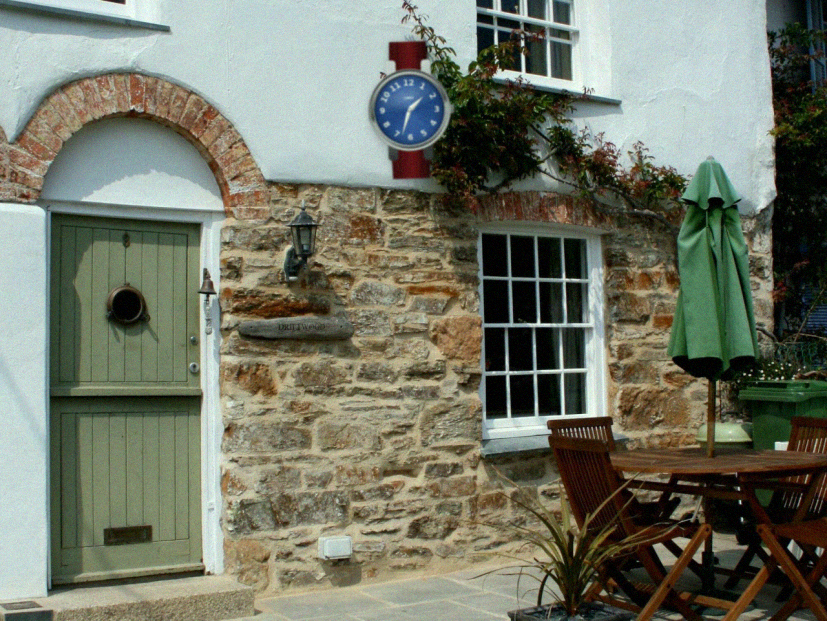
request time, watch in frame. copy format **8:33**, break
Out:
**1:33**
